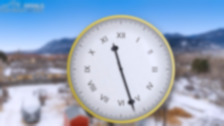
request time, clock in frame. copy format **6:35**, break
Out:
**11:27**
